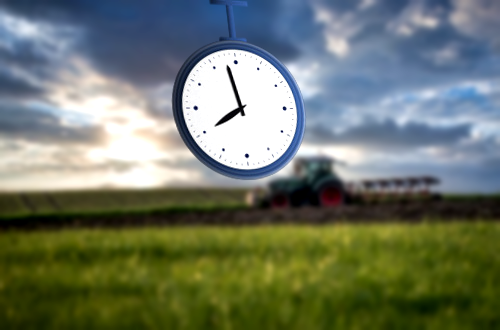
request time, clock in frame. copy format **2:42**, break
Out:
**7:58**
